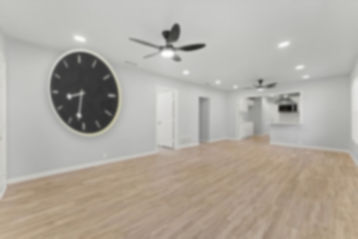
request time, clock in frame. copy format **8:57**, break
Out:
**8:32**
